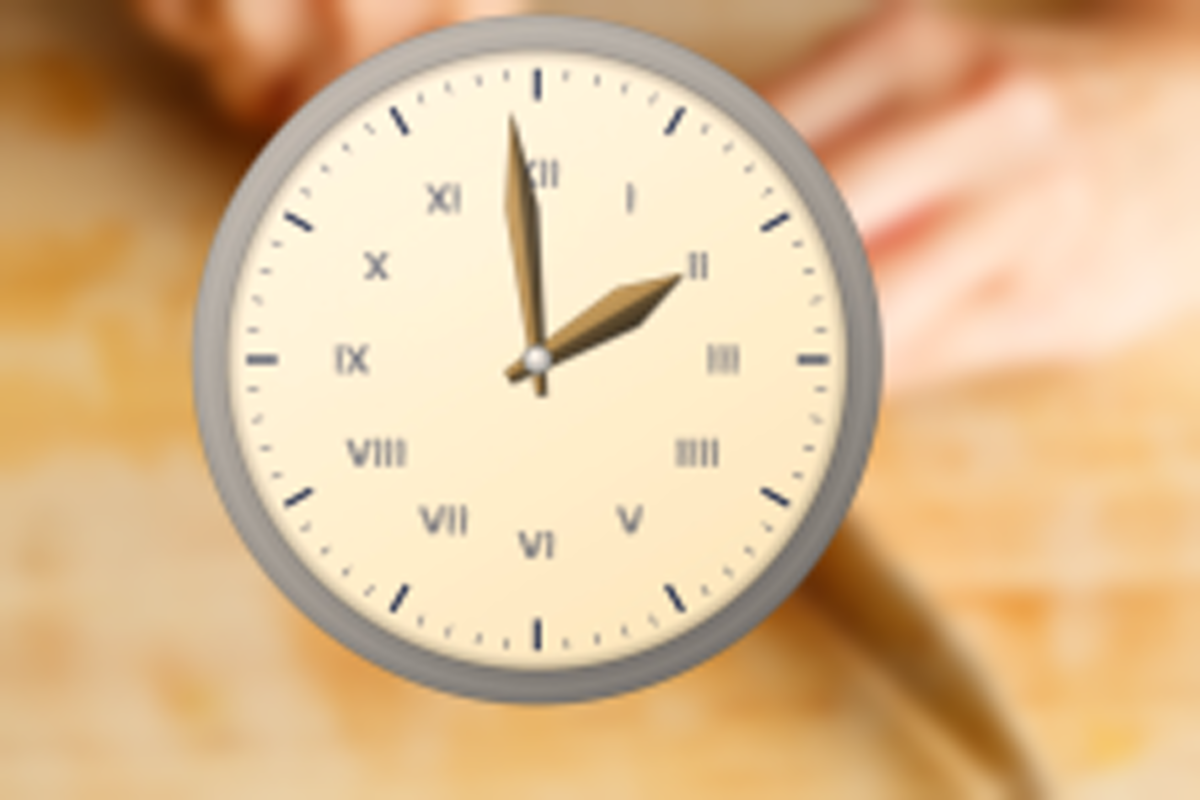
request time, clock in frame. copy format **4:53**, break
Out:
**1:59**
